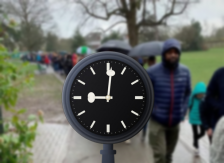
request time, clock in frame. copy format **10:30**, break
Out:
**9:01**
